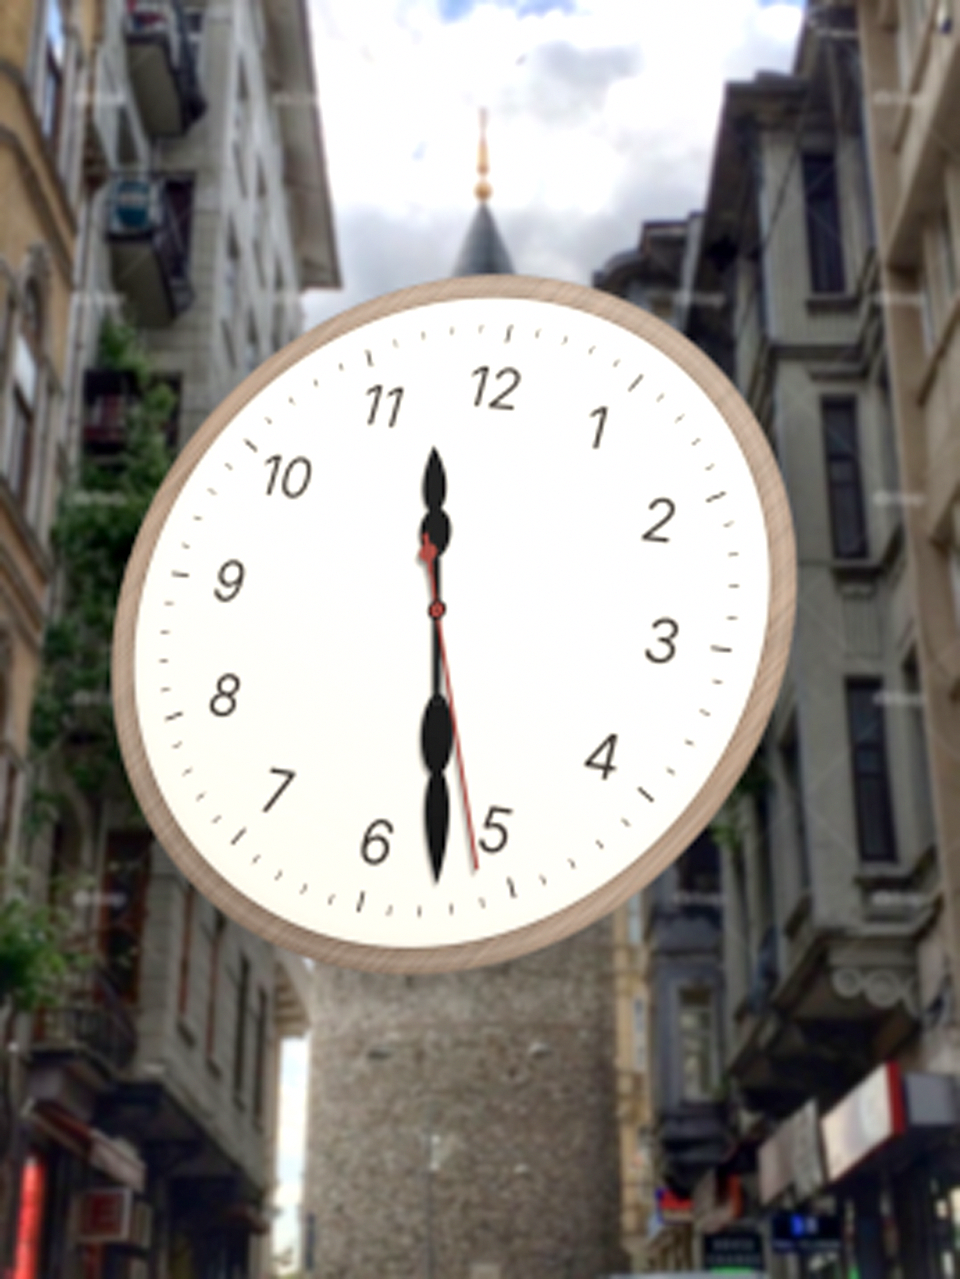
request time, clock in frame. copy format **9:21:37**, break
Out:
**11:27:26**
